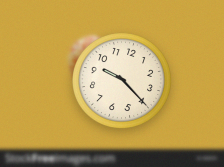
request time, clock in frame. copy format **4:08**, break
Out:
**9:20**
